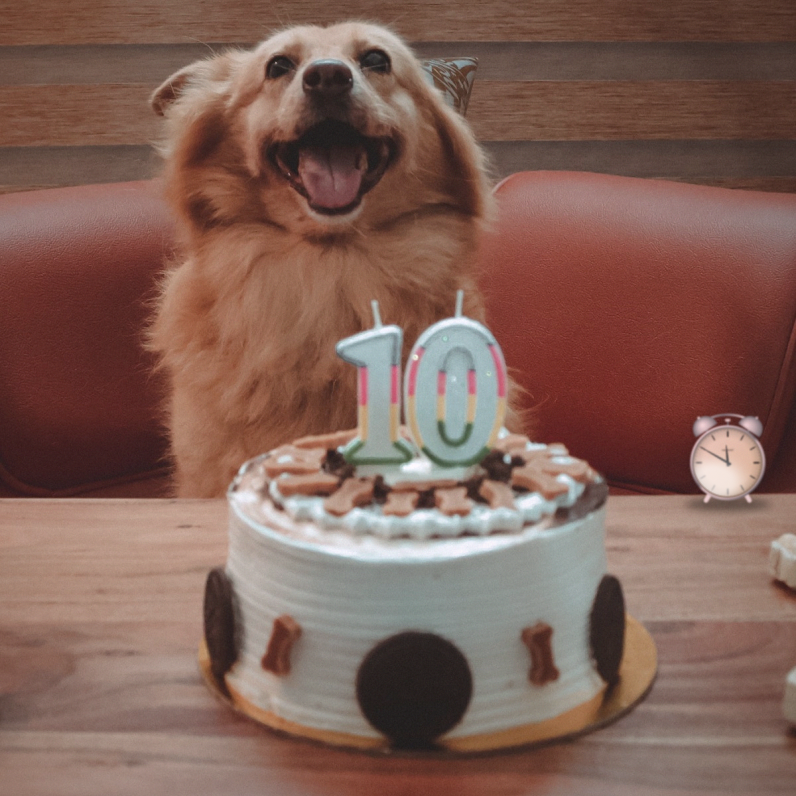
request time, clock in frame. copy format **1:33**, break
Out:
**11:50**
